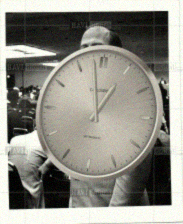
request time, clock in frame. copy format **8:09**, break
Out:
**12:58**
